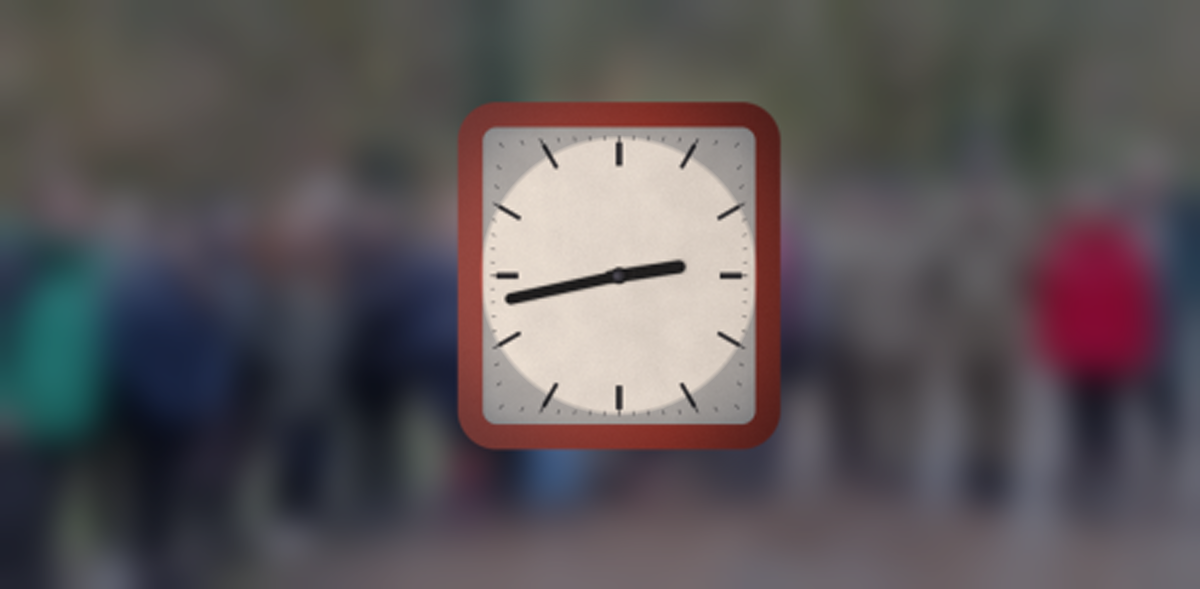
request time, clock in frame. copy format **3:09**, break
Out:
**2:43**
